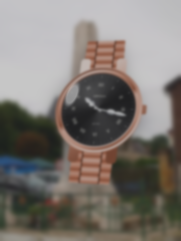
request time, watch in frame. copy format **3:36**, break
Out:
**10:17**
